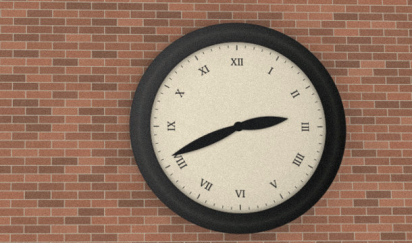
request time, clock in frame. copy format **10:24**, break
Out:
**2:41**
